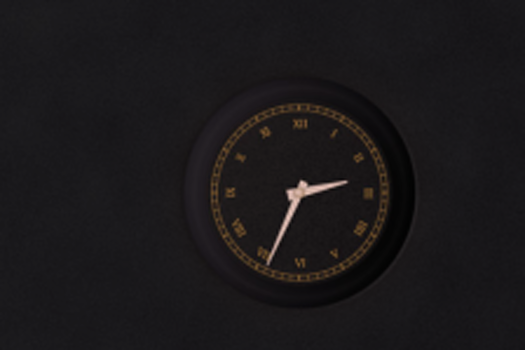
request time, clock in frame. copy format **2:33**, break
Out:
**2:34**
